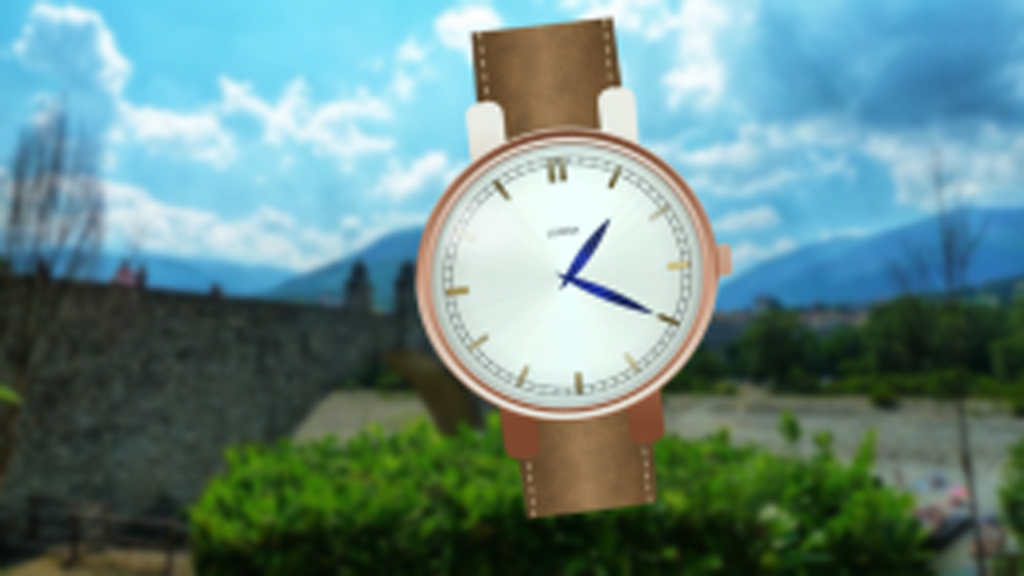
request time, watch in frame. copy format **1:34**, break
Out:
**1:20**
